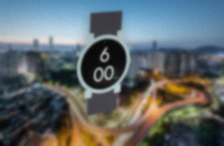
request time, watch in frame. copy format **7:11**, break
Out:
**6:00**
